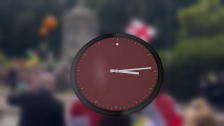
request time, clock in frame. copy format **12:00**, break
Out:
**3:14**
